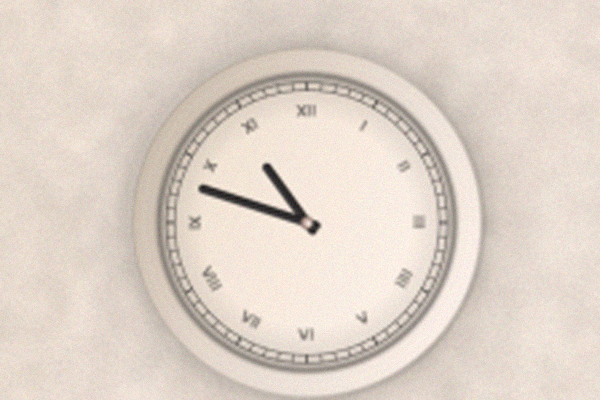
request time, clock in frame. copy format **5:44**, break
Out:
**10:48**
